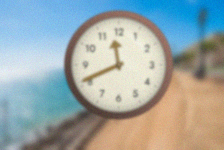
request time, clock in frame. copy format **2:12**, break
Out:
**11:41**
